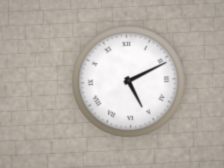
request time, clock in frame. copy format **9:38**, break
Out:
**5:11**
